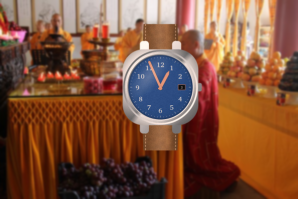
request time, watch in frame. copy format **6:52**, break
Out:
**12:56**
